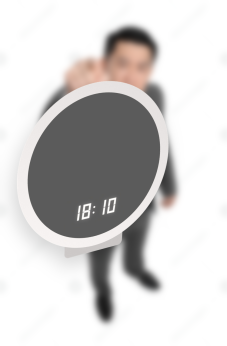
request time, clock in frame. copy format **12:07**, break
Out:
**18:10**
